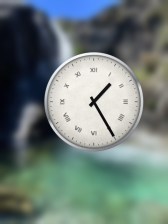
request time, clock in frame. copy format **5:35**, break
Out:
**1:25**
